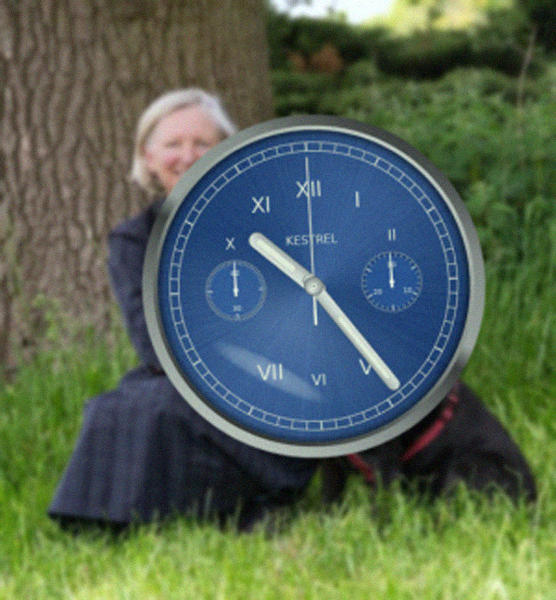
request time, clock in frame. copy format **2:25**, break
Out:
**10:24**
